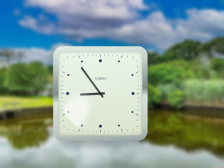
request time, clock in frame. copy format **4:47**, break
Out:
**8:54**
